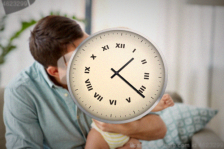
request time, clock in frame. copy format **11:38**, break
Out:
**1:21**
